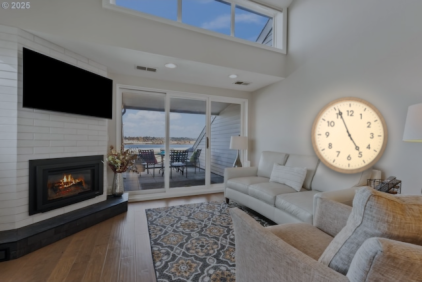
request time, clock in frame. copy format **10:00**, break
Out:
**4:56**
